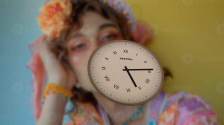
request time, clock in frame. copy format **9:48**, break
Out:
**5:14**
